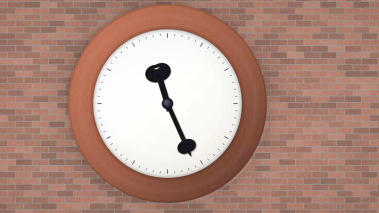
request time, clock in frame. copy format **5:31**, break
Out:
**11:26**
